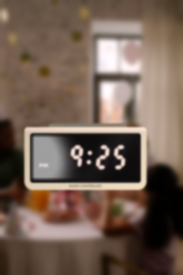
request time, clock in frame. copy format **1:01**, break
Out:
**9:25**
